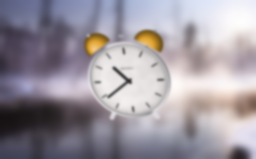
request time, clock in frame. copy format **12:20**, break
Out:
**10:39**
